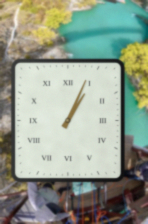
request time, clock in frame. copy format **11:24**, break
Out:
**1:04**
